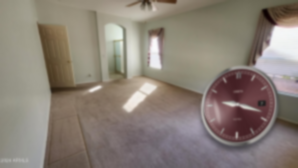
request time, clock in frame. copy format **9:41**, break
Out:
**9:18**
